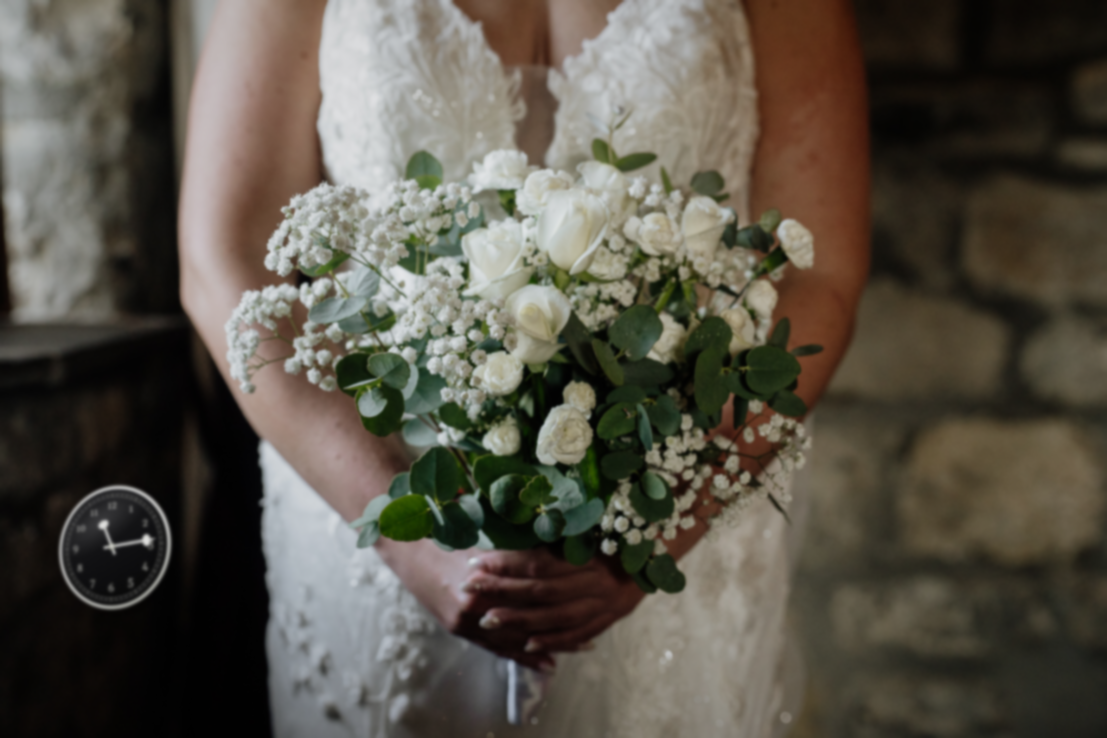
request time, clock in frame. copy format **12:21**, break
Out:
**11:14**
